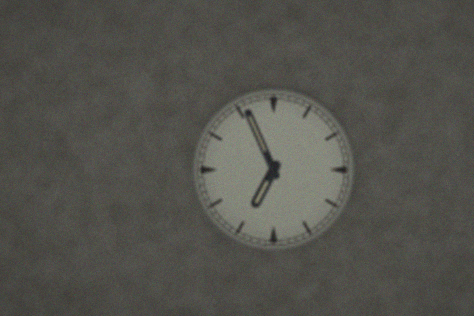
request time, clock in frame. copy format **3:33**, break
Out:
**6:56**
